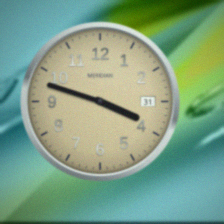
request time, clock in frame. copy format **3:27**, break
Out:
**3:48**
